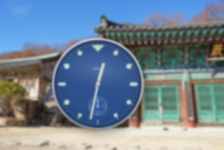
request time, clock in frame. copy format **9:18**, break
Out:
**12:32**
